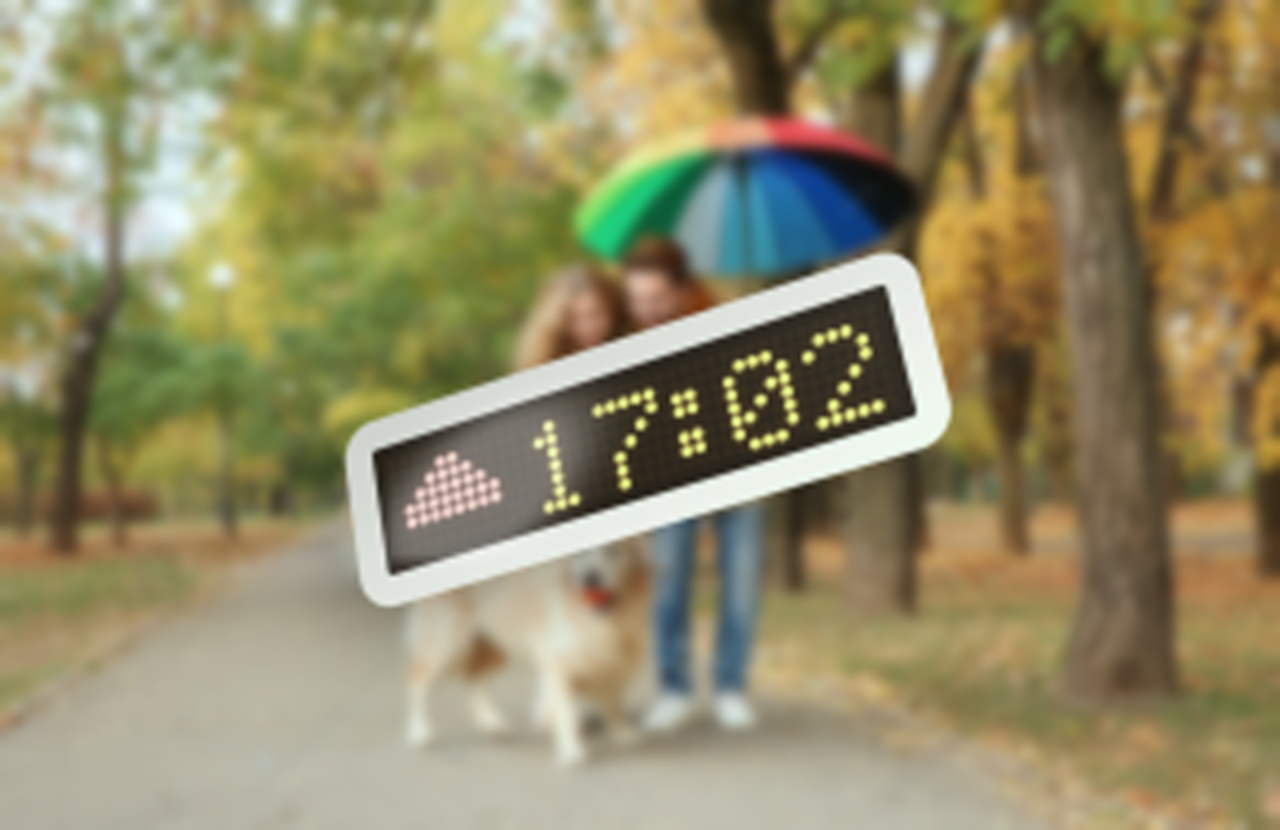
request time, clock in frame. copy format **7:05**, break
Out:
**17:02**
